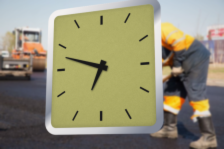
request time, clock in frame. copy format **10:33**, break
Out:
**6:48**
